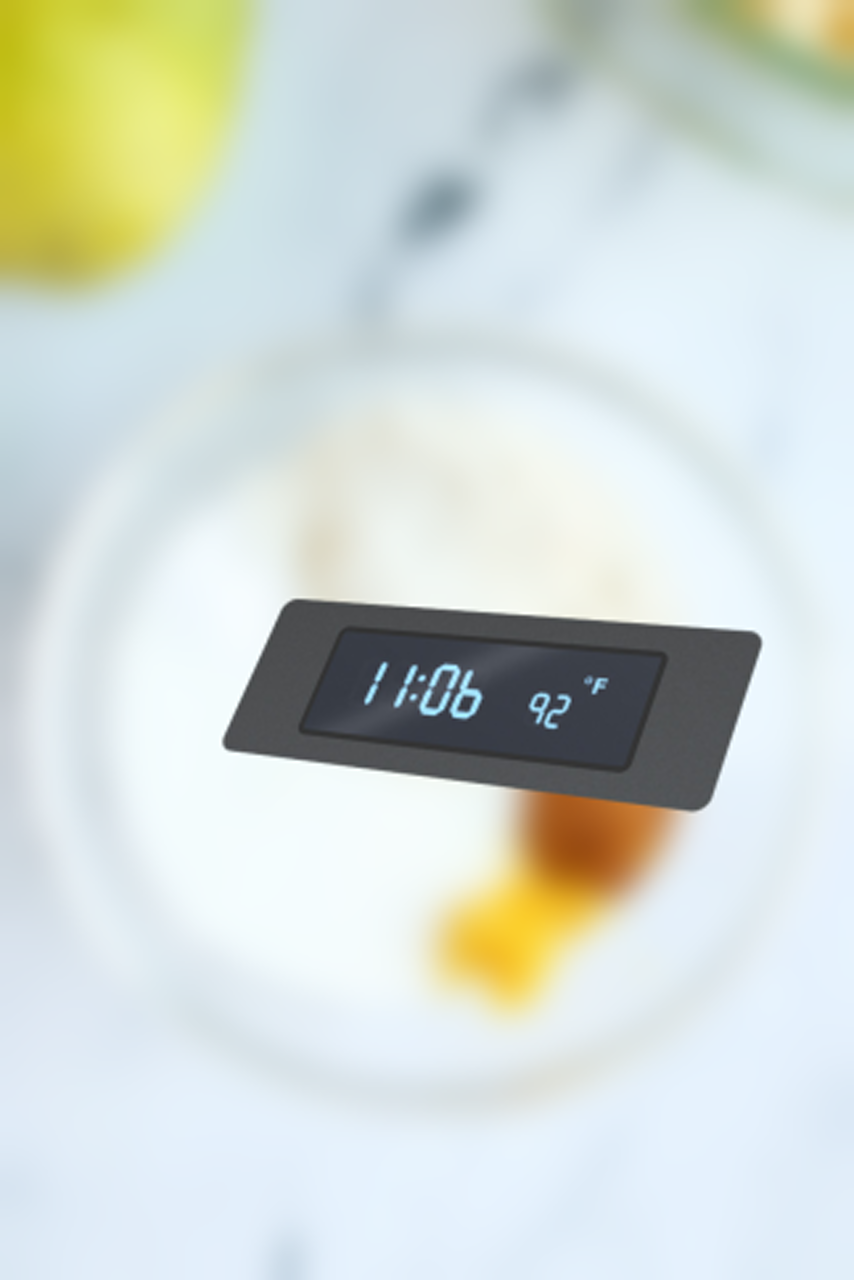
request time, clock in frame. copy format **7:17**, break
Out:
**11:06**
